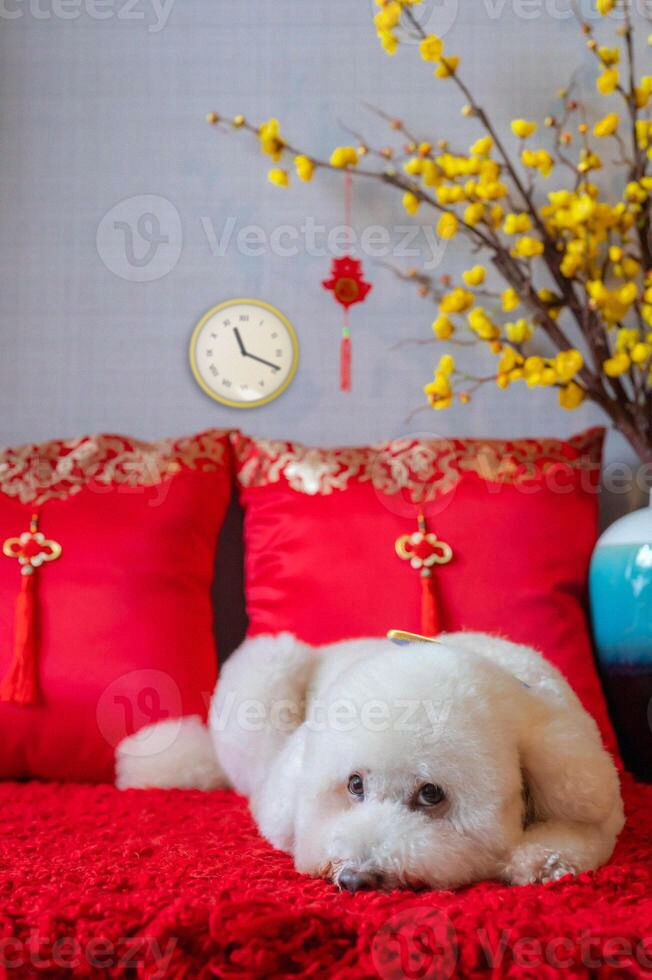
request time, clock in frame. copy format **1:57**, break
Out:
**11:19**
